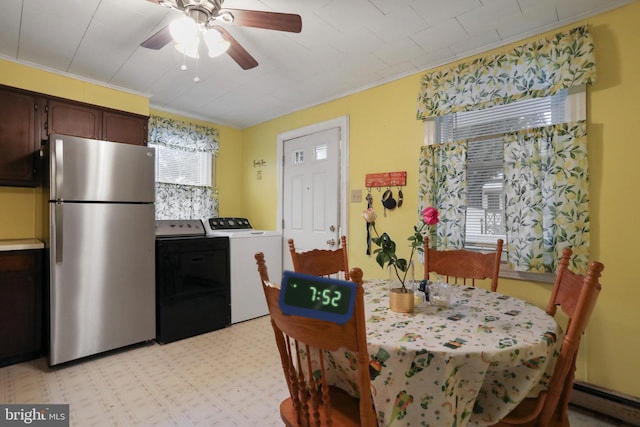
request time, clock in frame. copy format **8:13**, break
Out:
**7:52**
